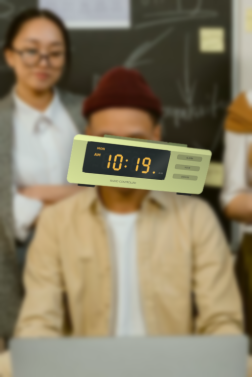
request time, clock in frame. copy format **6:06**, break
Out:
**10:19**
